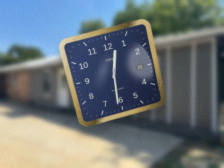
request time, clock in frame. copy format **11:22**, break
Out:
**12:31**
